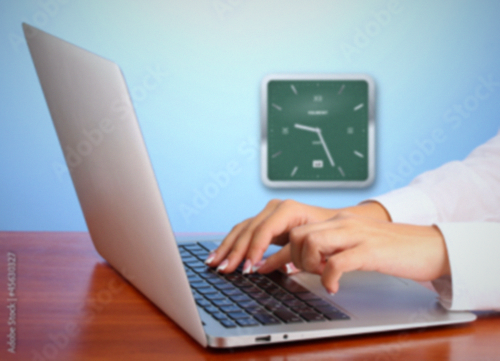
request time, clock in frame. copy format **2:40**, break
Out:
**9:26**
